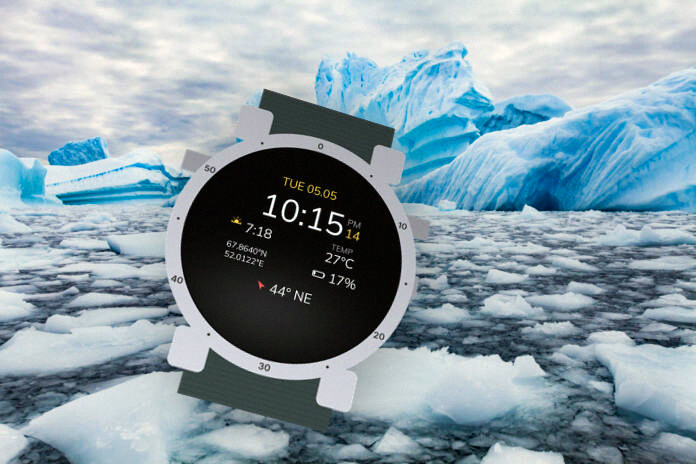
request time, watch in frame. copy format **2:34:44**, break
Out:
**10:15:14**
